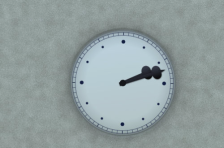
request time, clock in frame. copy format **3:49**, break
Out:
**2:12**
